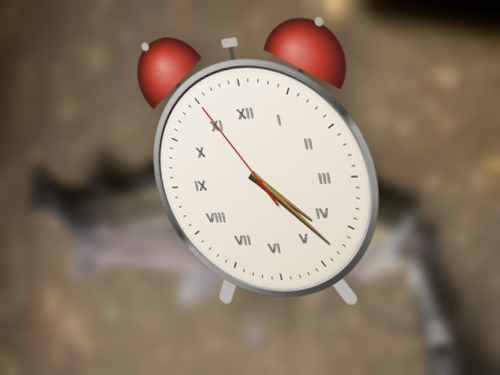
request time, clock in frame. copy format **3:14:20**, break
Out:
**4:22:55**
